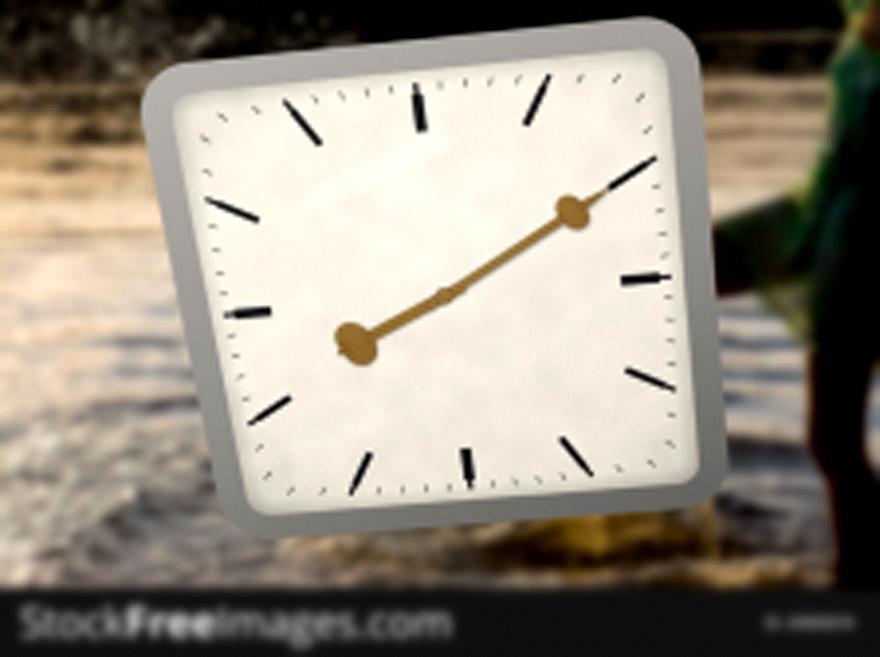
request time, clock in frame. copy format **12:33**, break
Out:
**8:10**
